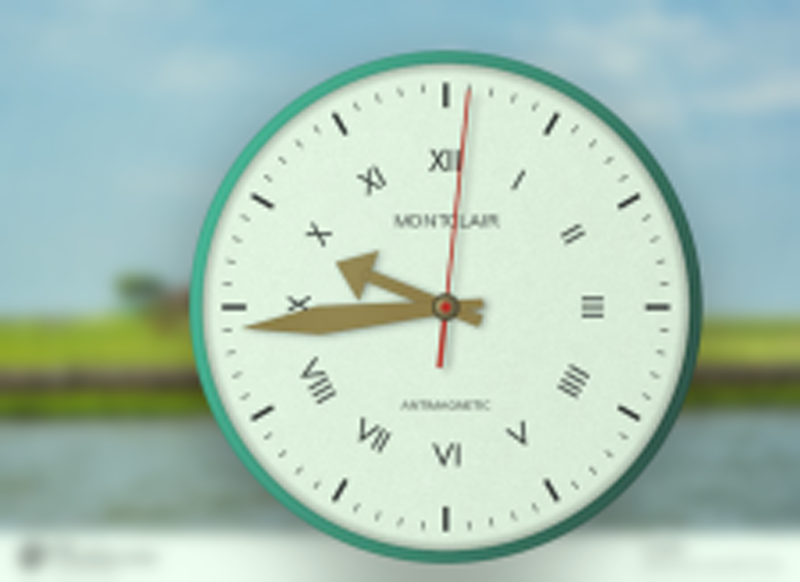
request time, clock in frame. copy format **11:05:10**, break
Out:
**9:44:01**
